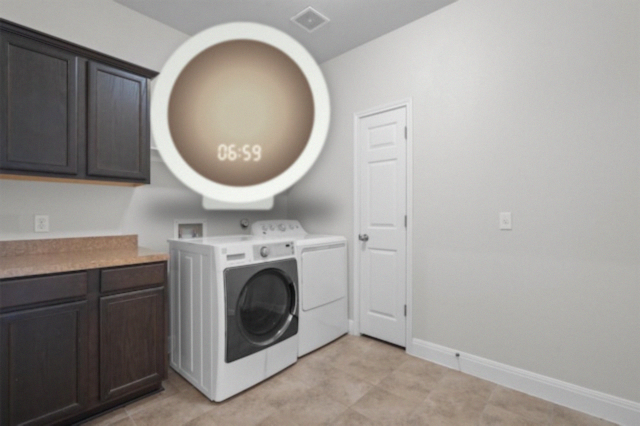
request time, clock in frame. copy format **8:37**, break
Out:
**6:59**
